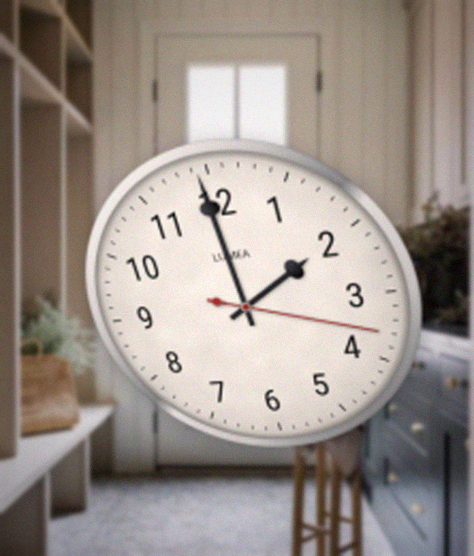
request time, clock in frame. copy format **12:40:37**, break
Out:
**1:59:18**
